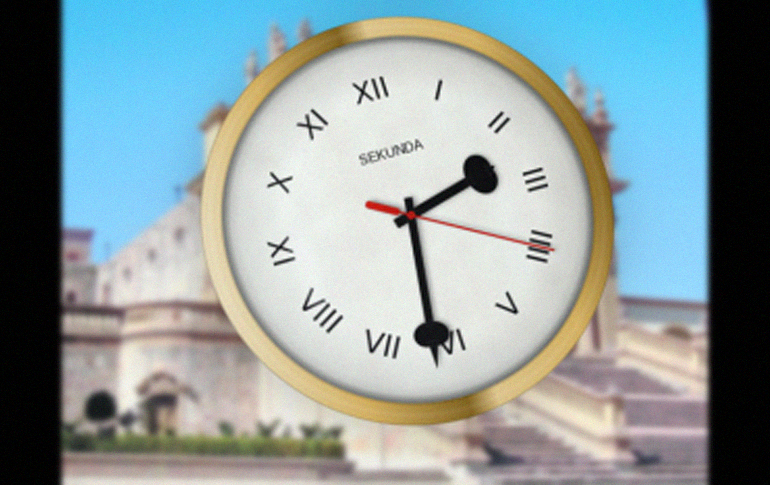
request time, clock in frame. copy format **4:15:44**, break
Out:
**2:31:20**
